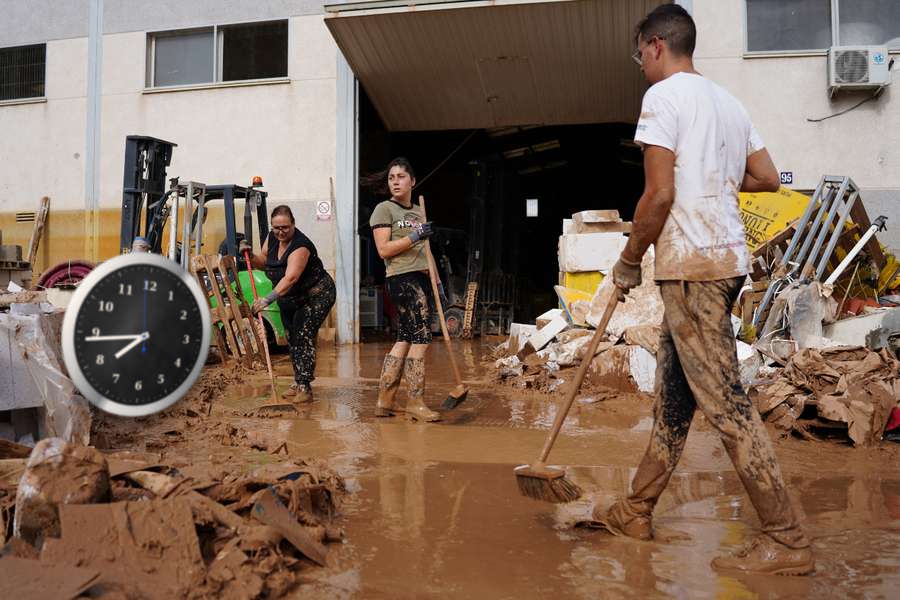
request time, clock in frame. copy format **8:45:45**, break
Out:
**7:43:59**
